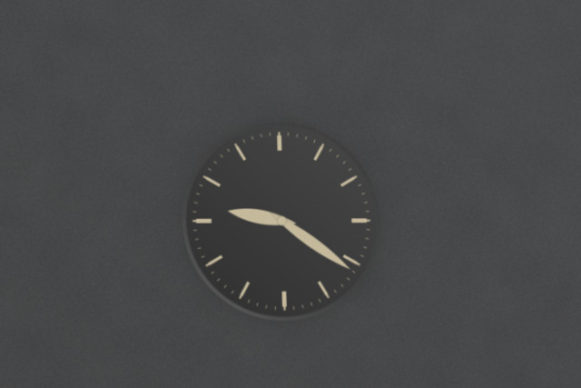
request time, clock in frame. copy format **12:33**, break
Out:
**9:21**
